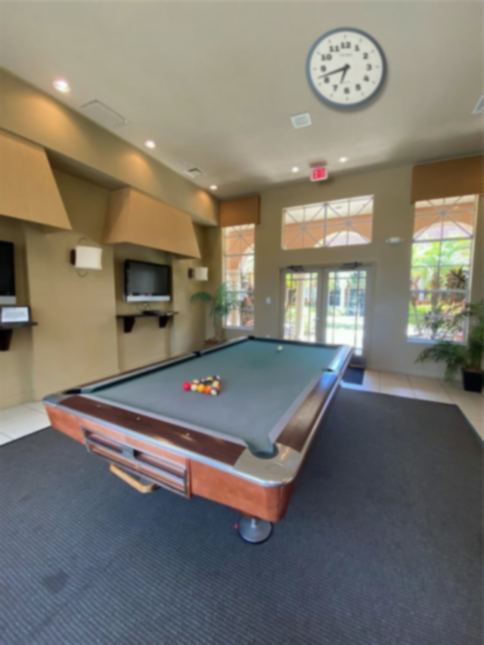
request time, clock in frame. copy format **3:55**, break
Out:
**6:42**
